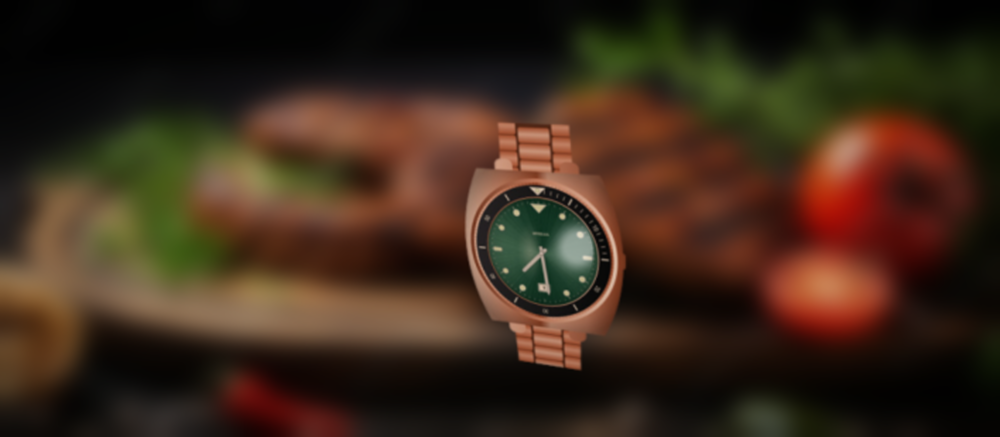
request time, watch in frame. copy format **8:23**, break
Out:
**7:29**
